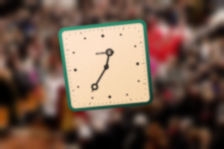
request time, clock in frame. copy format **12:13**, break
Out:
**12:36**
